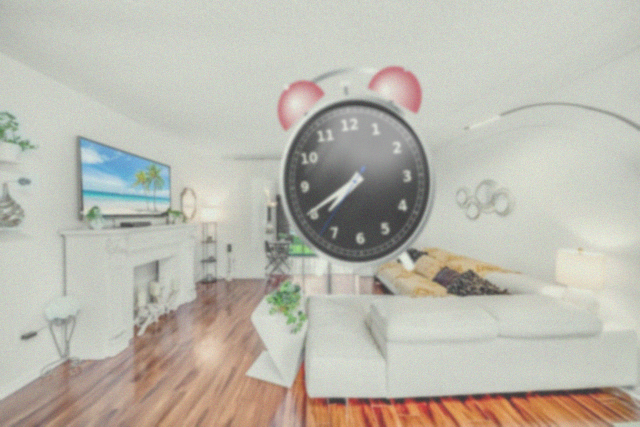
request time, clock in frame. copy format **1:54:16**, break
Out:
**7:40:37**
